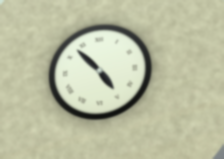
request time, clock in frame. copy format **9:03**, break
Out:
**4:53**
